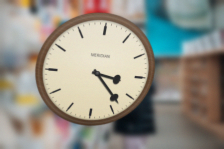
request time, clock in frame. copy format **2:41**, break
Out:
**3:23**
